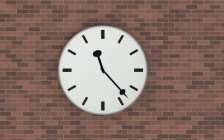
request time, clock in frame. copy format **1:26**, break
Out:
**11:23**
